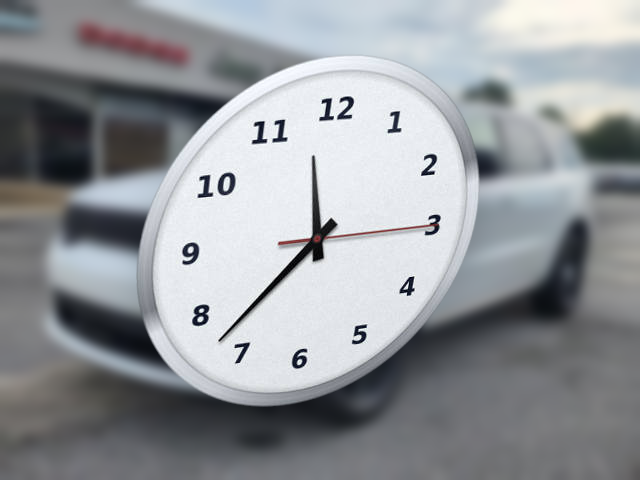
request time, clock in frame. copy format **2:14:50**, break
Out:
**11:37:15**
